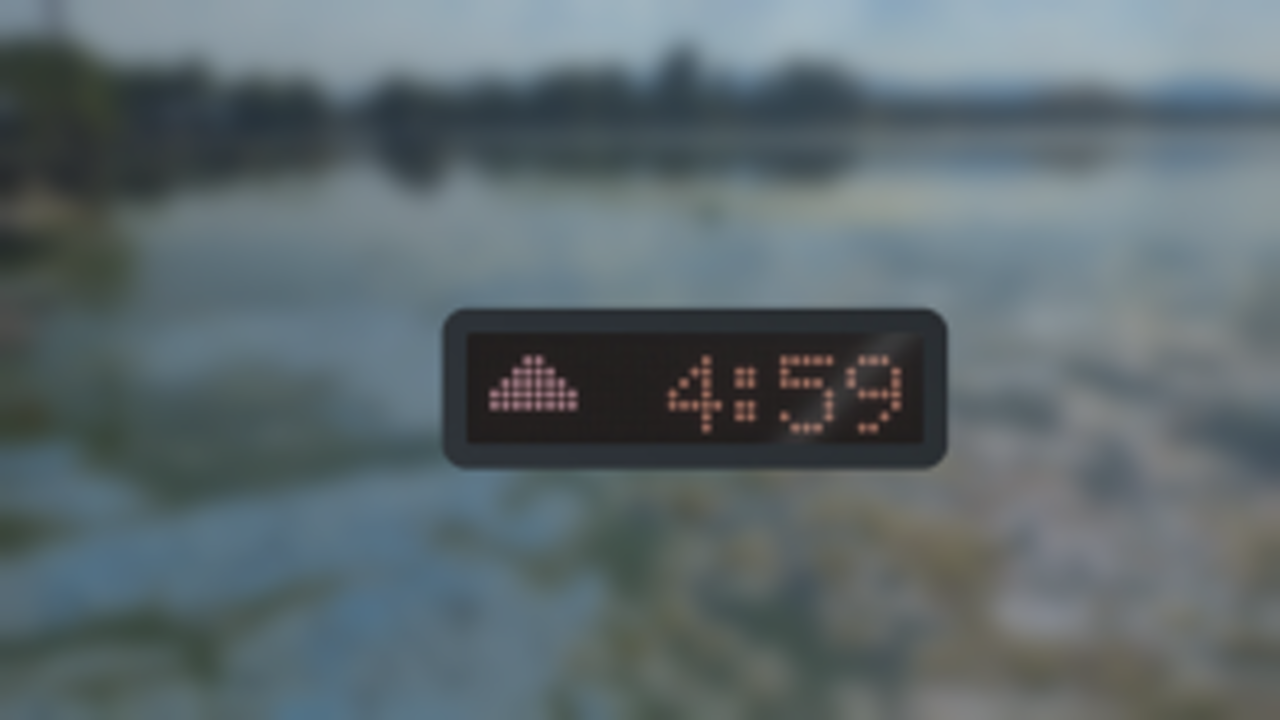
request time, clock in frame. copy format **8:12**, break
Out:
**4:59**
